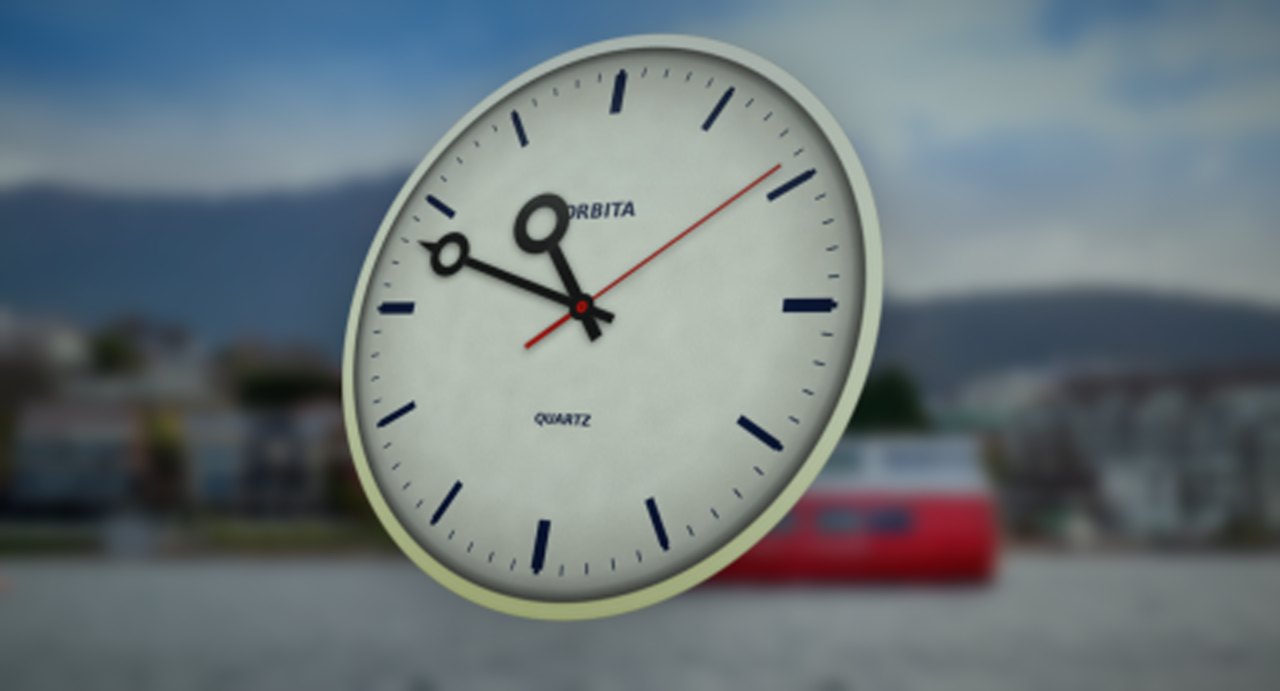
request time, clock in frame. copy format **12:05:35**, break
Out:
**10:48:09**
